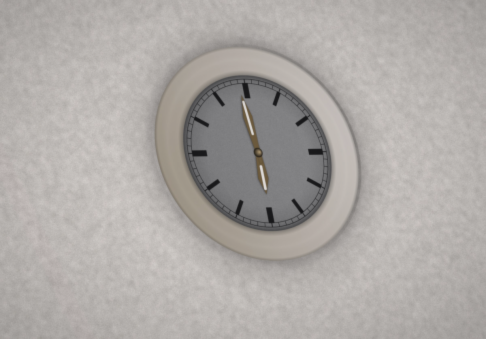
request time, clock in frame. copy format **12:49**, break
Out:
**5:59**
